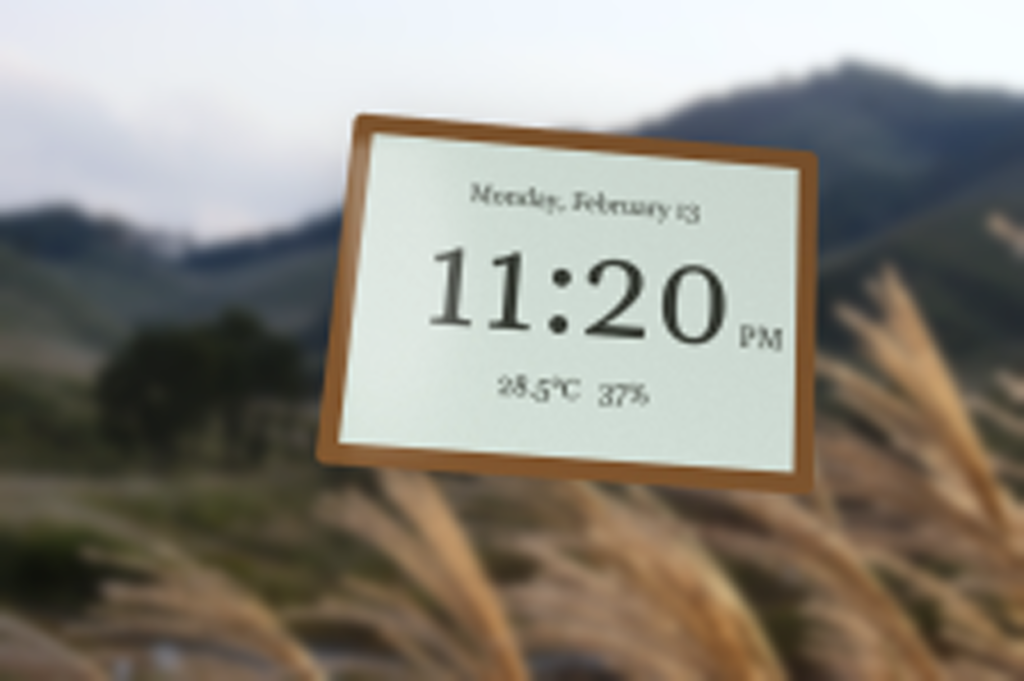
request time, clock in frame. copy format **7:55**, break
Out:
**11:20**
